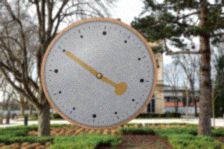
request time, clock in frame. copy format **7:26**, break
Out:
**3:50**
